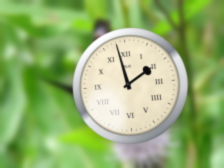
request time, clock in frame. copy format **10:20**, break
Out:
**1:58**
